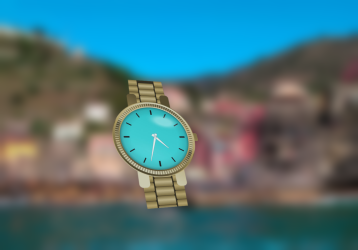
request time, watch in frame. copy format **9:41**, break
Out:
**4:33**
